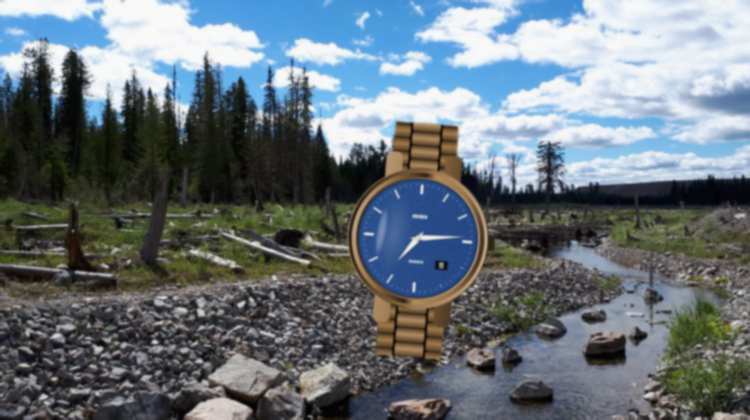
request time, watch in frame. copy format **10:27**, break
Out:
**7:14**
